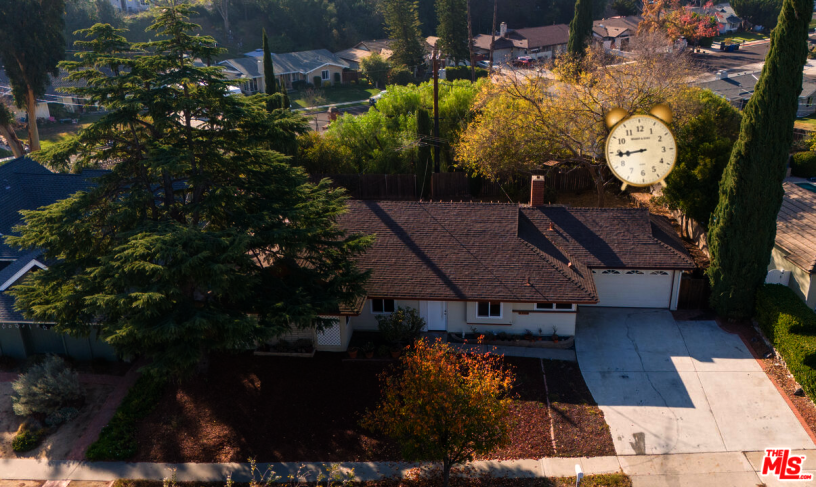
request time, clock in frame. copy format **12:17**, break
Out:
**8:44**
